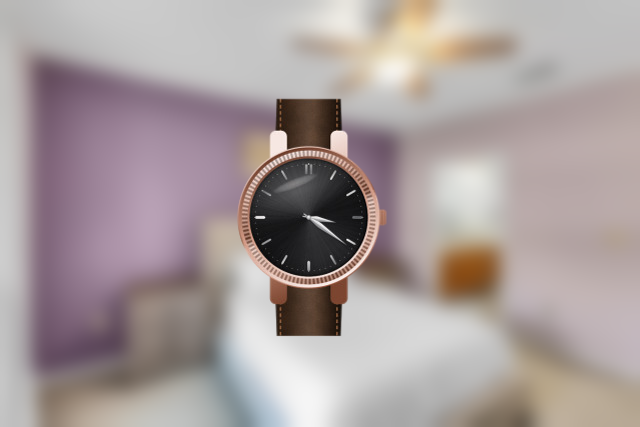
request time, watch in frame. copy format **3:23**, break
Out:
**3:21**
